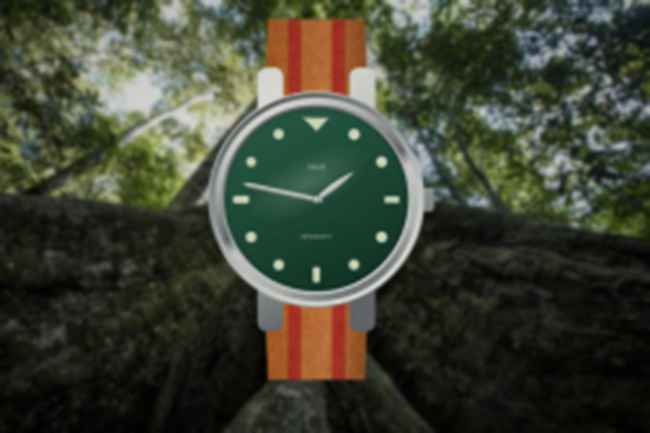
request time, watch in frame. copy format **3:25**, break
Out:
**1:47**
